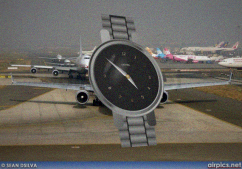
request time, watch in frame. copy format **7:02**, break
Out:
**4:52**
